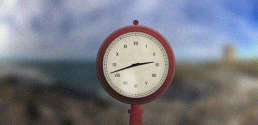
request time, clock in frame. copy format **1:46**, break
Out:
**2:42**
